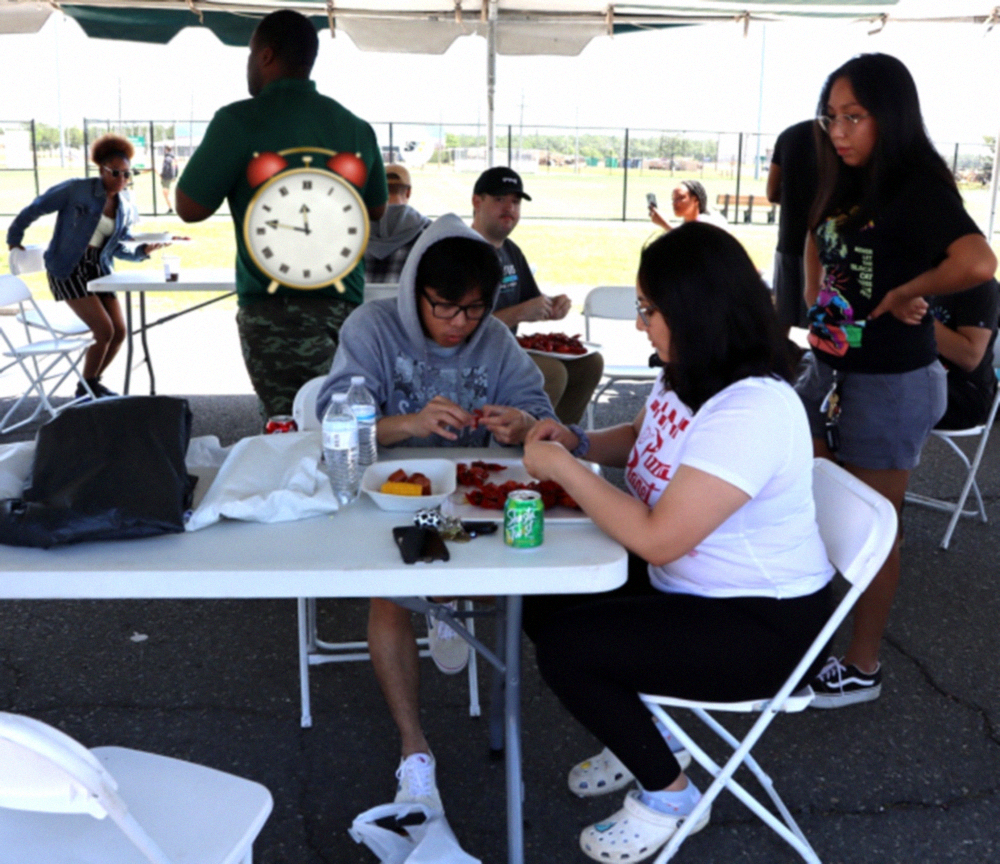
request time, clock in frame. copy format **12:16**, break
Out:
**11:47**
